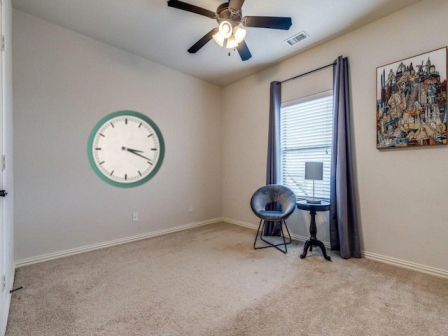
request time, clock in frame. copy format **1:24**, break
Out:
**3:19**
